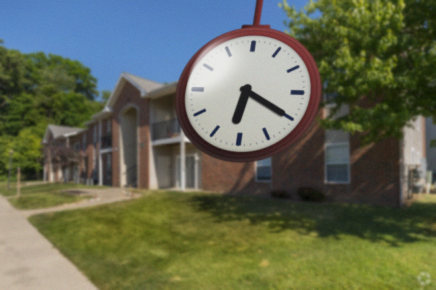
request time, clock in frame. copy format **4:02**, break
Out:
**6:20**
